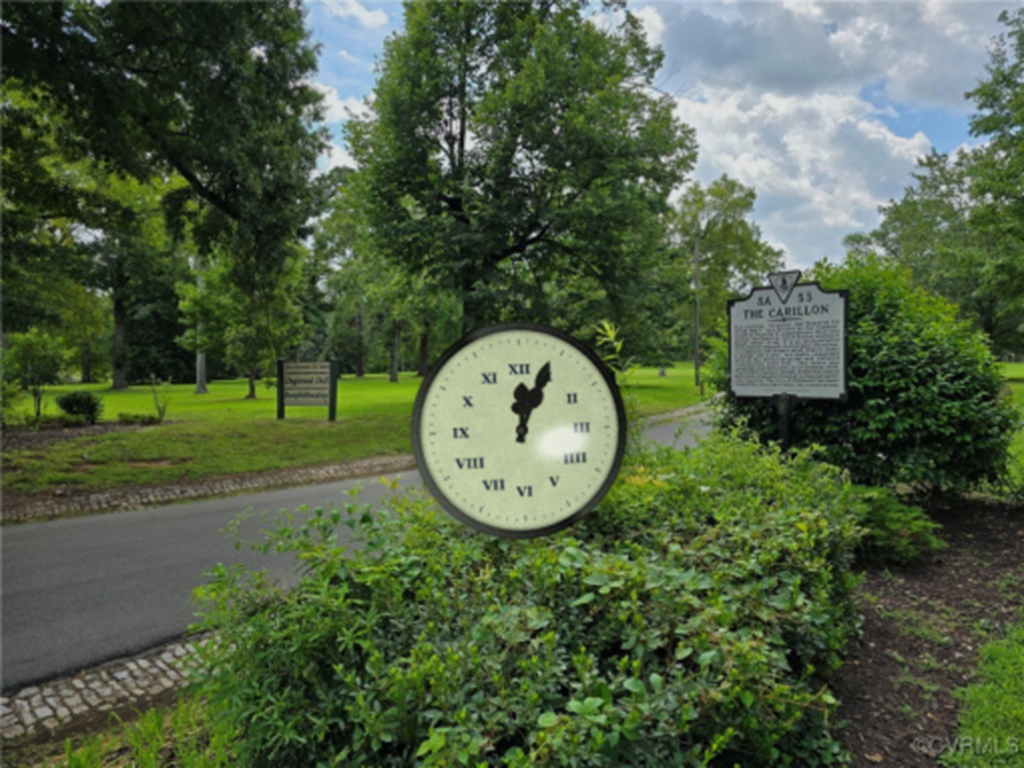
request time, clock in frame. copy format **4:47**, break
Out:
**12:04**
